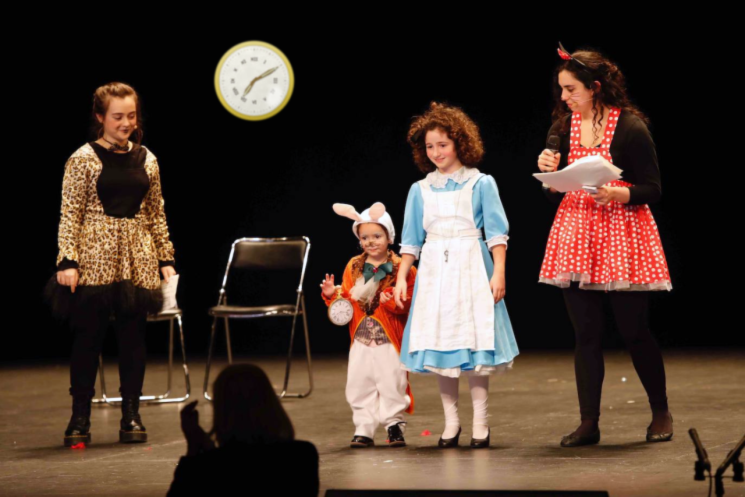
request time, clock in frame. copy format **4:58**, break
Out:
**7:10**
